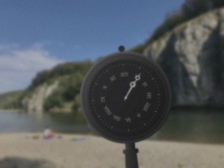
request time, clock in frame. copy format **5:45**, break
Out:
**1:06**
